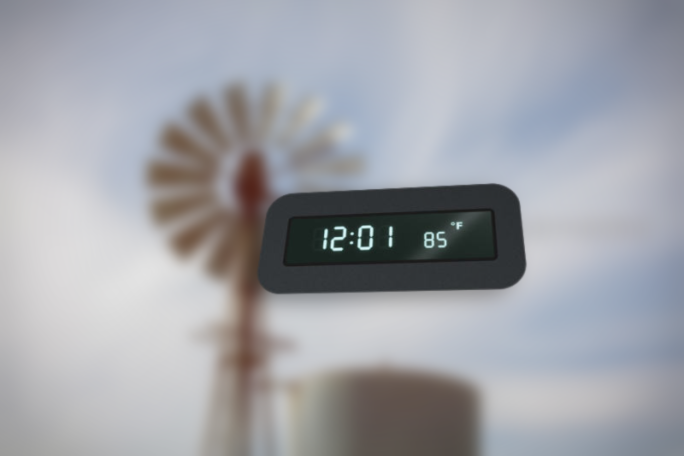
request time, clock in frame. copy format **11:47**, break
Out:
**12:01**
